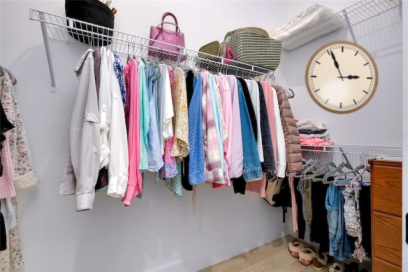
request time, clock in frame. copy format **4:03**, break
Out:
**2:56**
